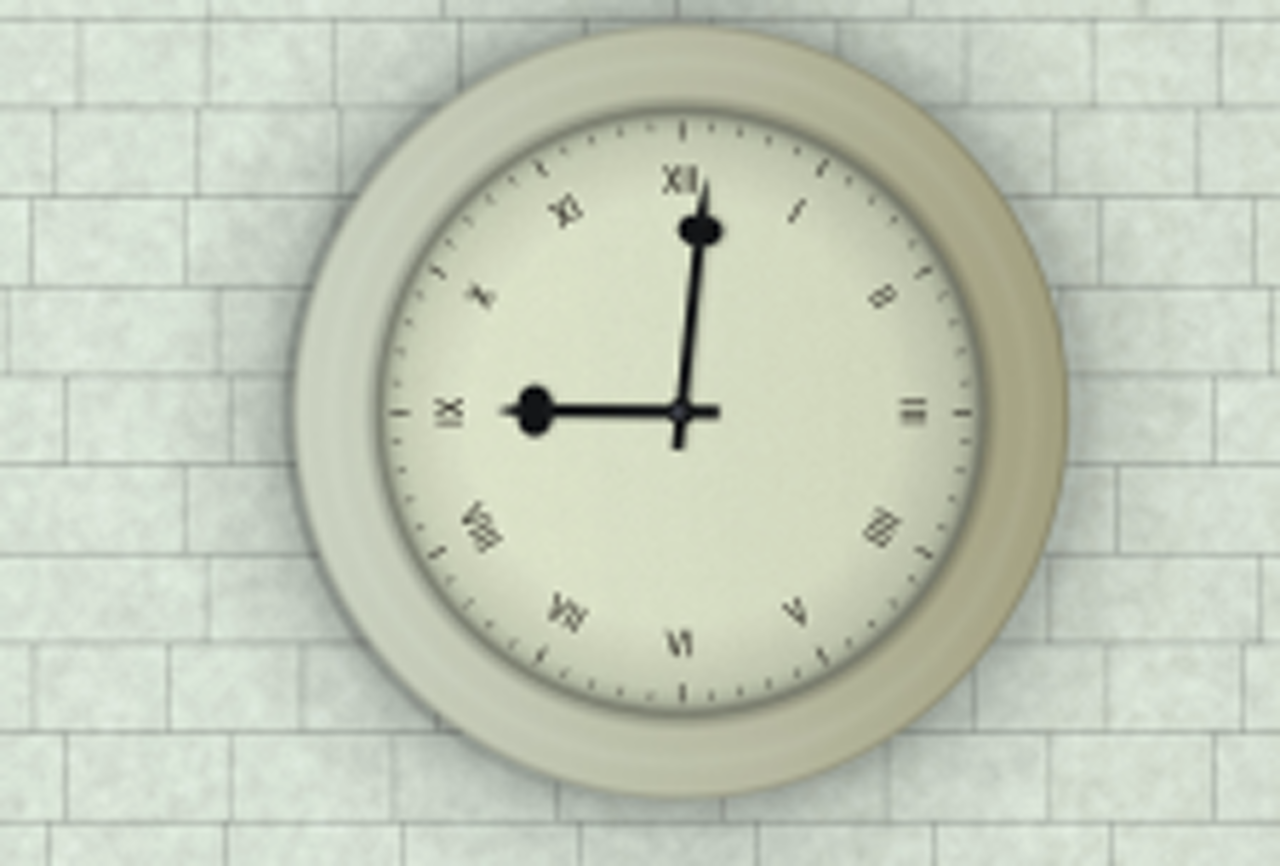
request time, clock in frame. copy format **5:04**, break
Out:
**9:01**
